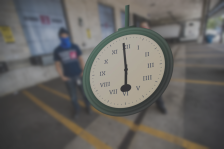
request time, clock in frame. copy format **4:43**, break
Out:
**5:59**
